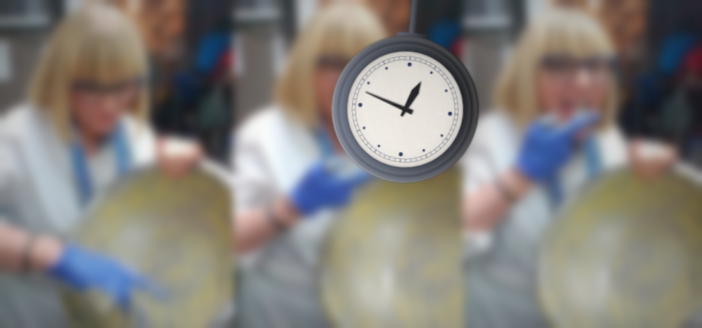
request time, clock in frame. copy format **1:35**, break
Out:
**12:48**
